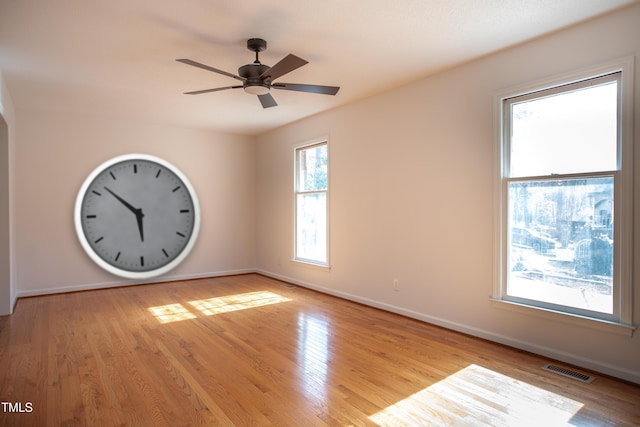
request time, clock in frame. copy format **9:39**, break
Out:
**5:52**
